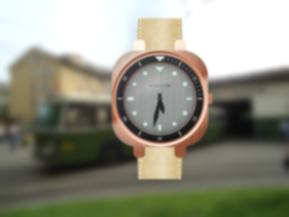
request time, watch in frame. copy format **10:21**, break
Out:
**5:32**
